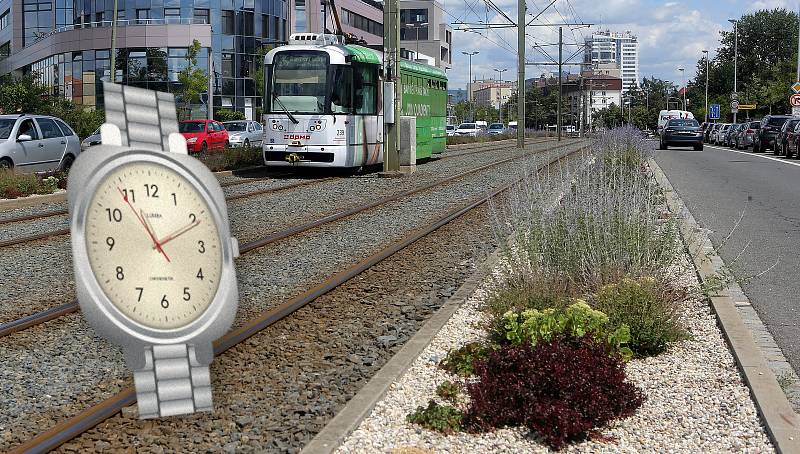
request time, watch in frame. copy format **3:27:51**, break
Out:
**11:10:54**
